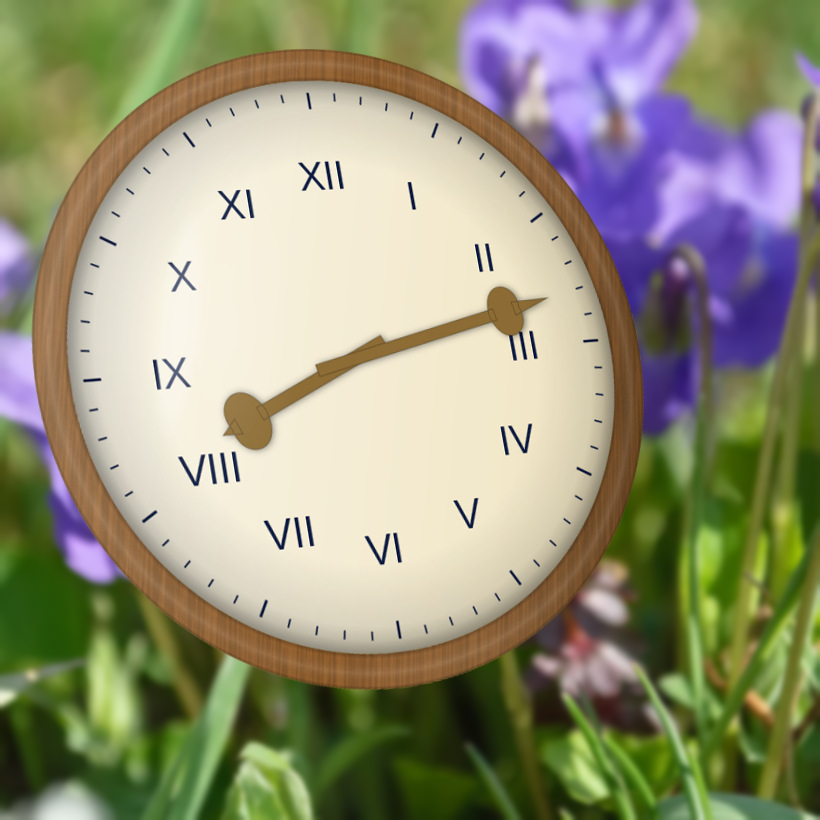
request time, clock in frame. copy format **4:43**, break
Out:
**8:13**
